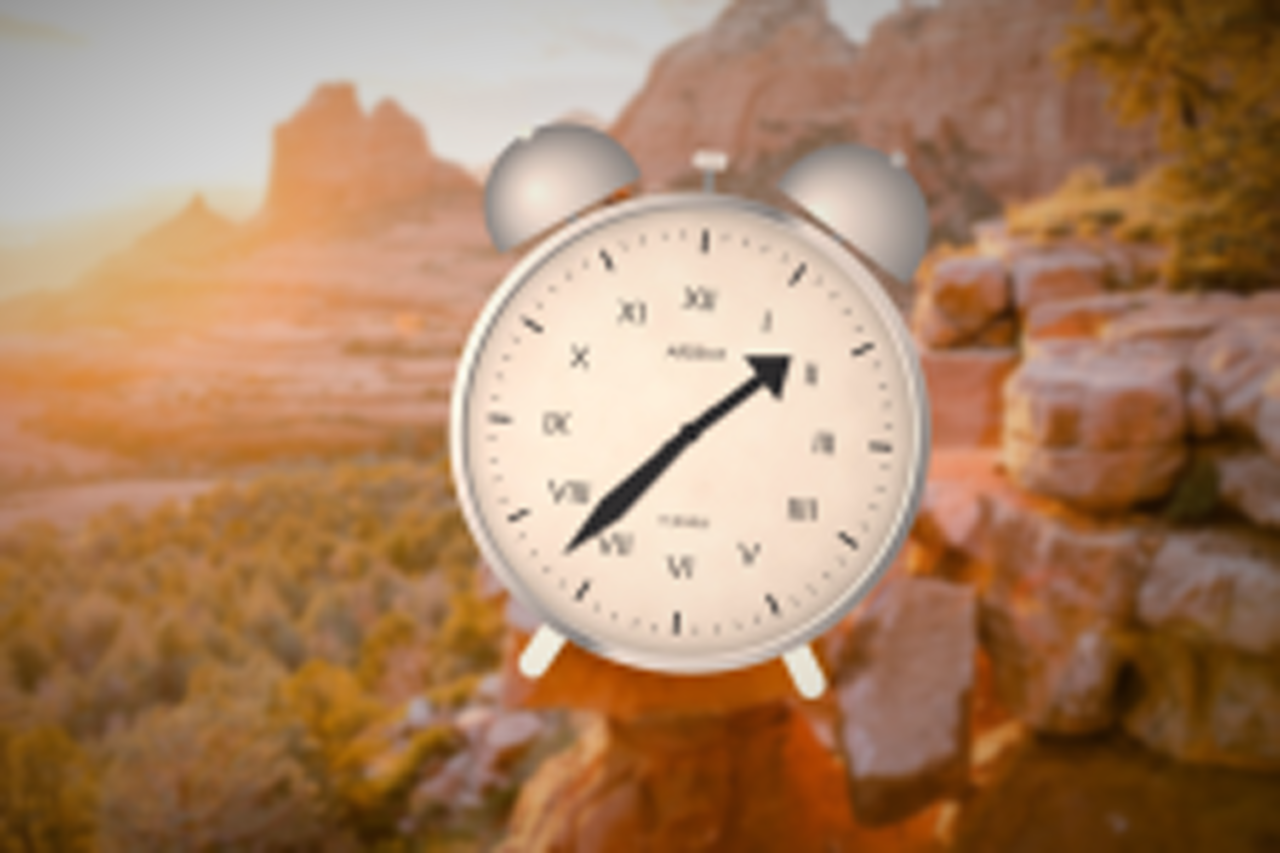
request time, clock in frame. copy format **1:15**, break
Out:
**1:37**
